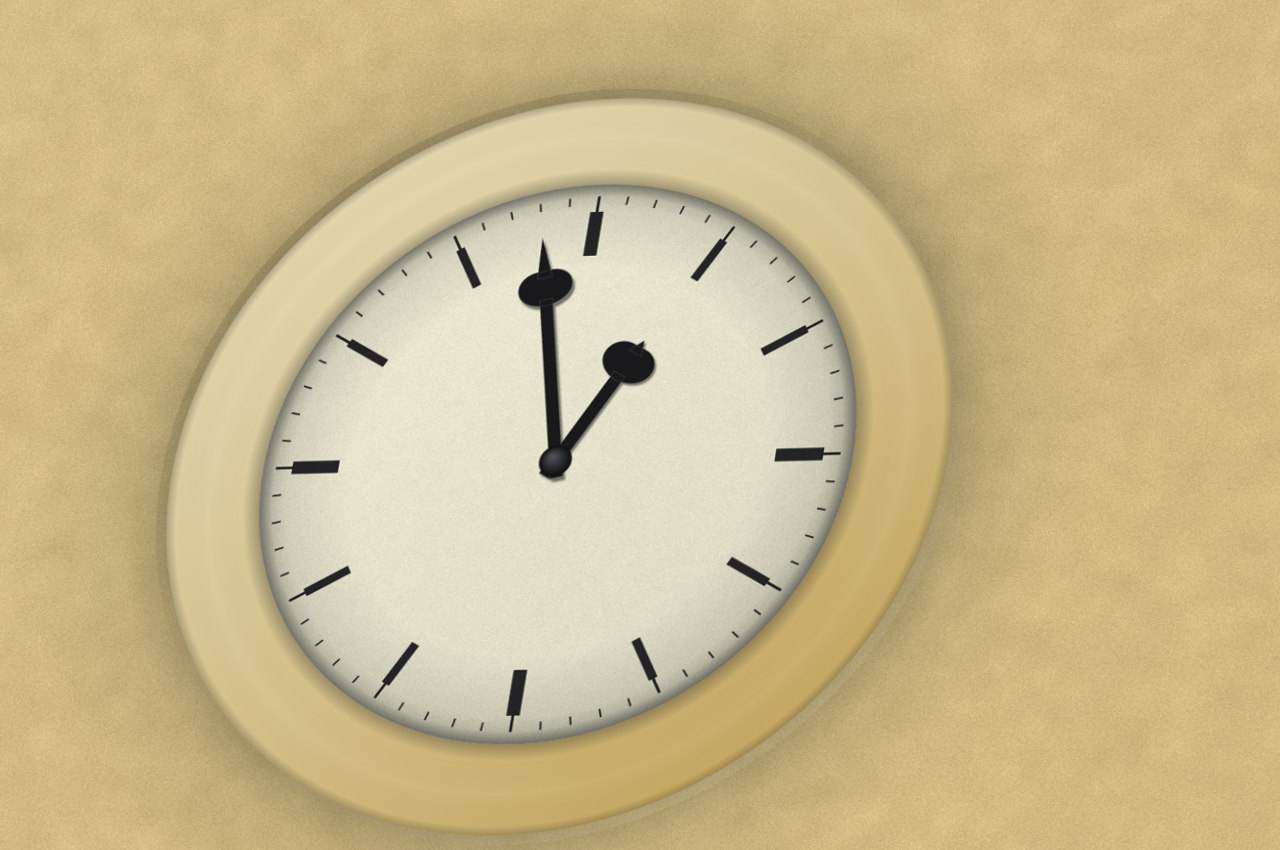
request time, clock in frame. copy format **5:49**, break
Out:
**12:58**
